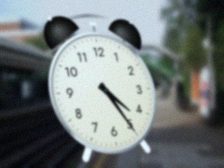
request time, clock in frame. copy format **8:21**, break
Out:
**4:25**
